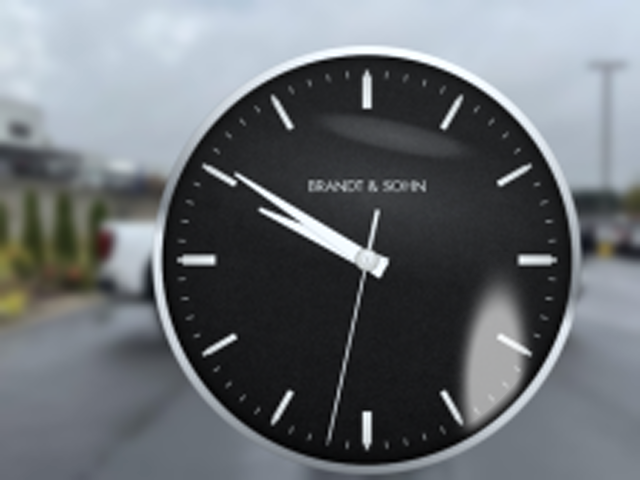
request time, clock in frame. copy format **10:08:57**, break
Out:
**9:50:32**
